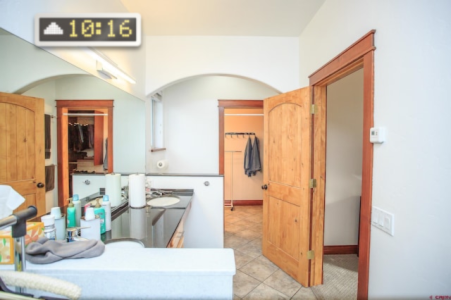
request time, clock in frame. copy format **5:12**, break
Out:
**10:16**
